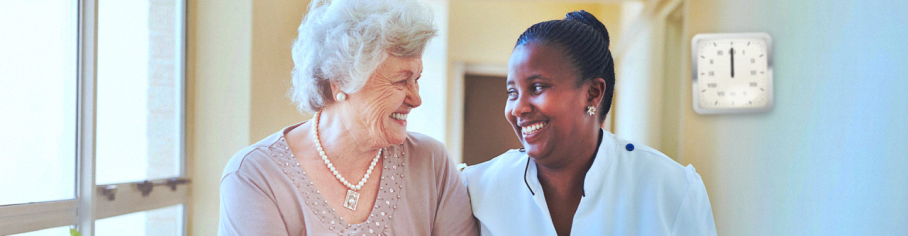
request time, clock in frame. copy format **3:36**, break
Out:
**12:00**
